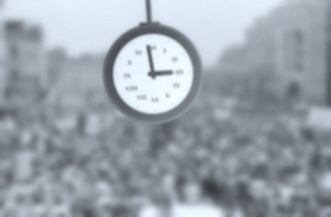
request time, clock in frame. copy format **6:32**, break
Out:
**2:59**
